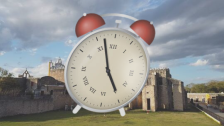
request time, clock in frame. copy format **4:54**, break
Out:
**4:57**
